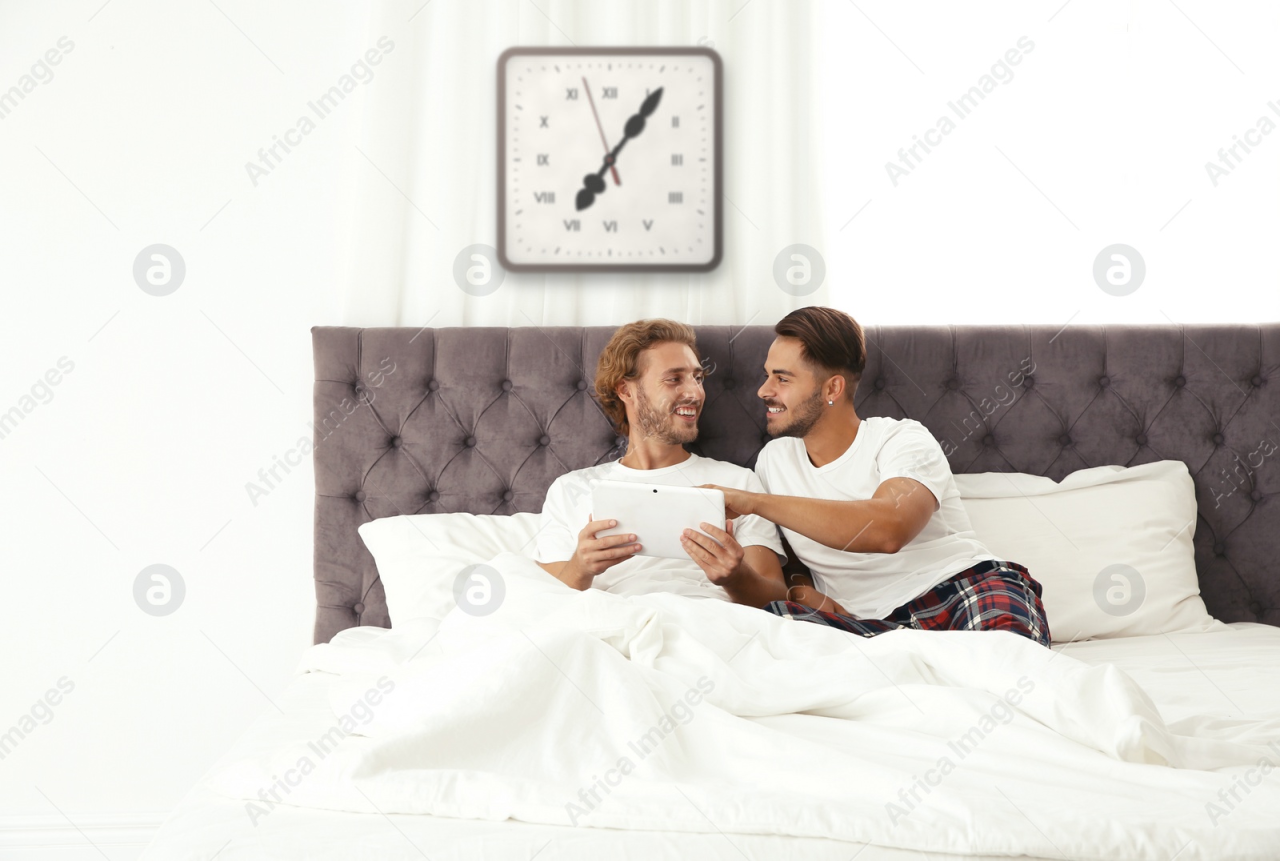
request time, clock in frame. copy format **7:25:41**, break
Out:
**7:05:57**
